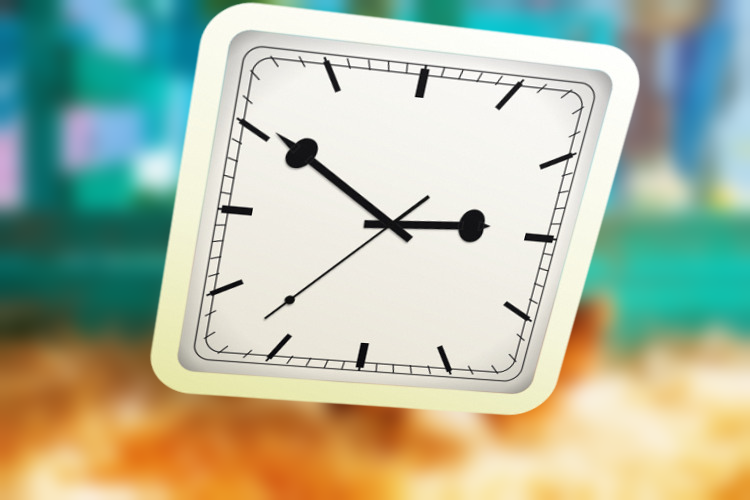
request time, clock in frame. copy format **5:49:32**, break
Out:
**2:50:37**
